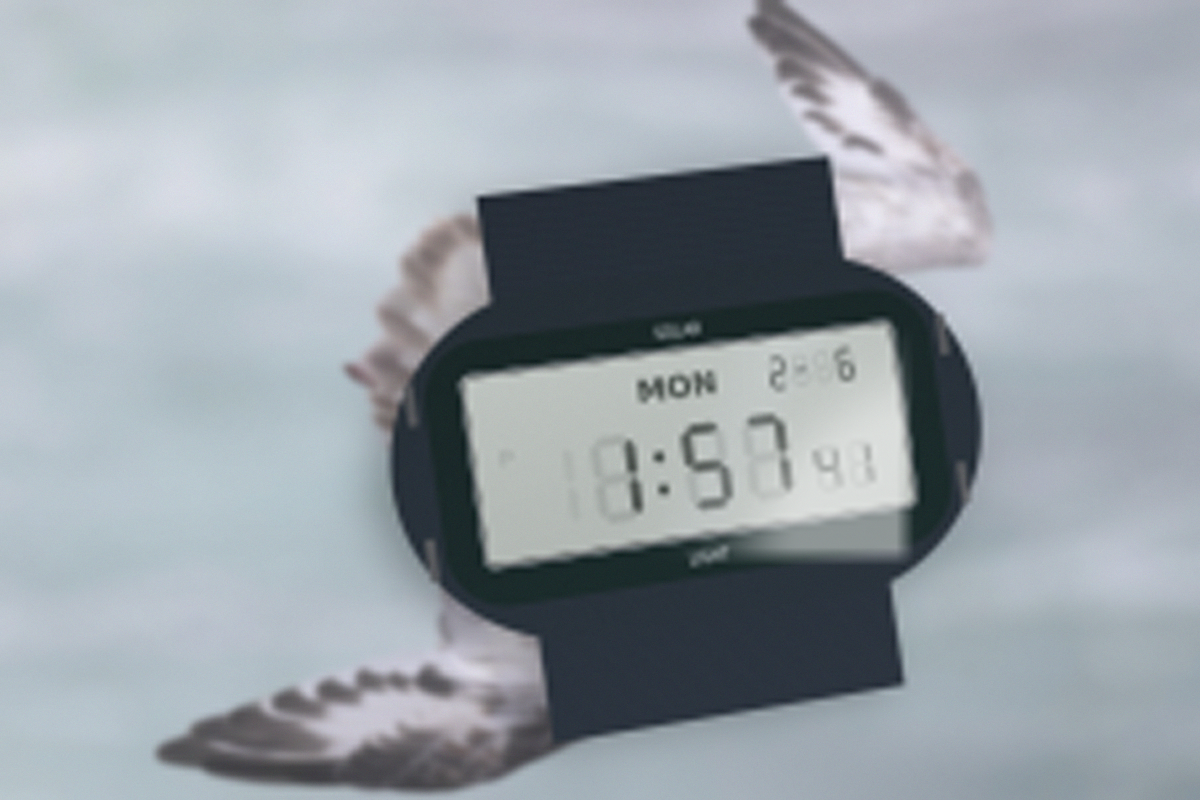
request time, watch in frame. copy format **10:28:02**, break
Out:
**1:57:41**
